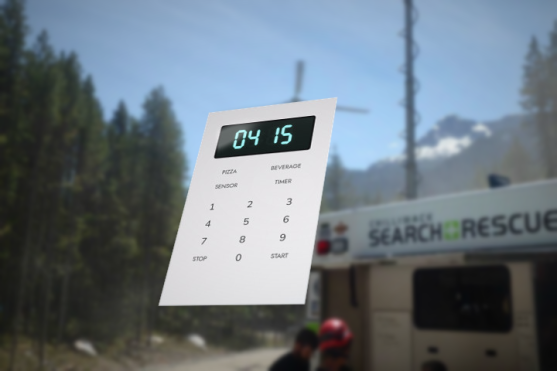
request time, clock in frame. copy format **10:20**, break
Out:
**4:15**
